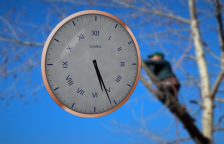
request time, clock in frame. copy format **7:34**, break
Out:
**5:26**
